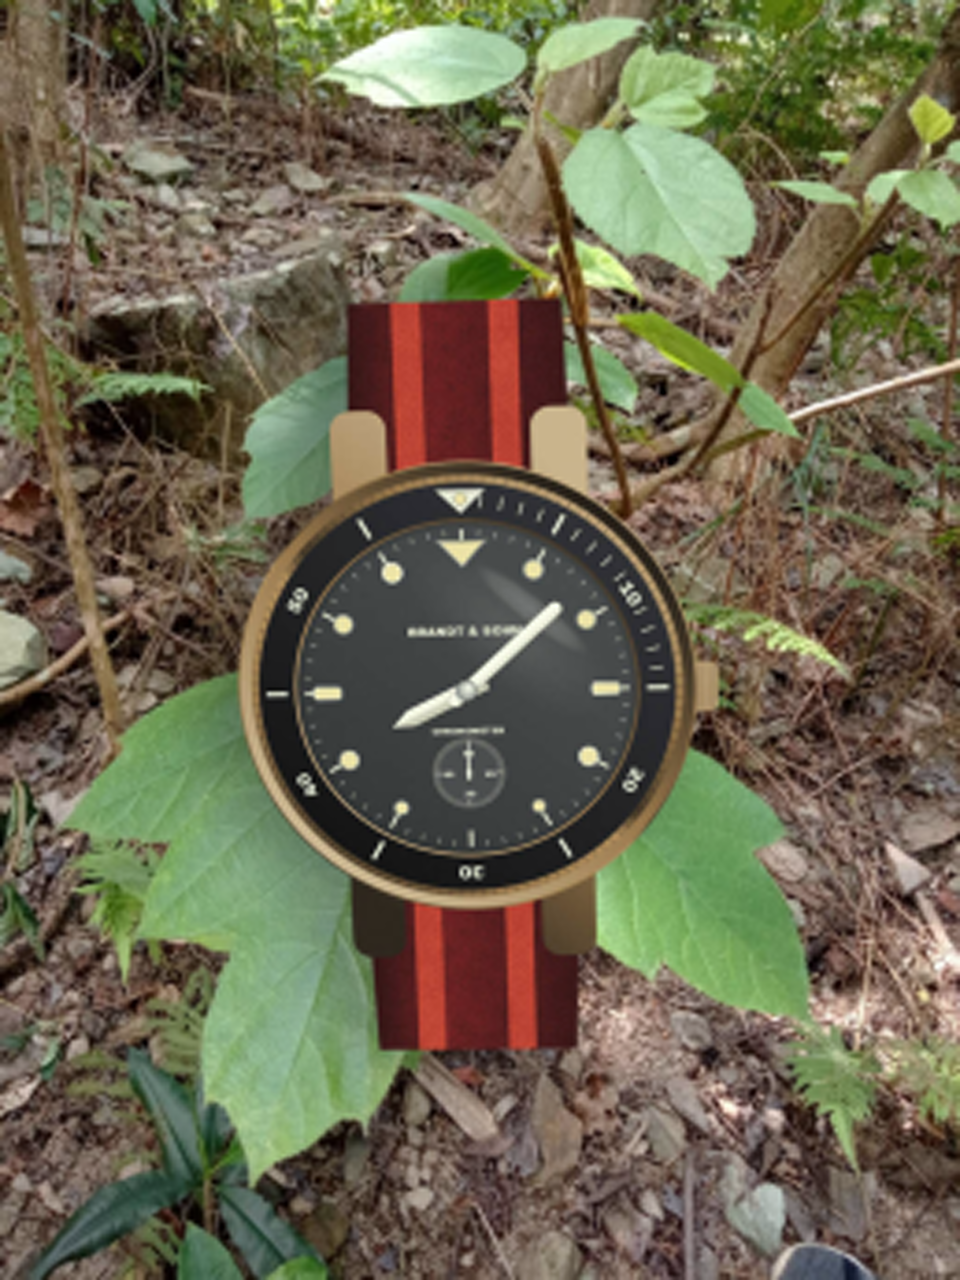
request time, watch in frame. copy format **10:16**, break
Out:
**8:08**
